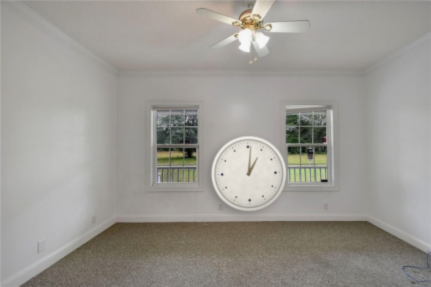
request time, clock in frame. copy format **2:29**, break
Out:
**1:01**
